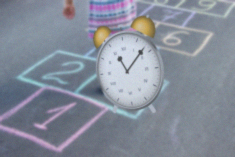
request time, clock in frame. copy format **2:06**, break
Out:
**11:08**
